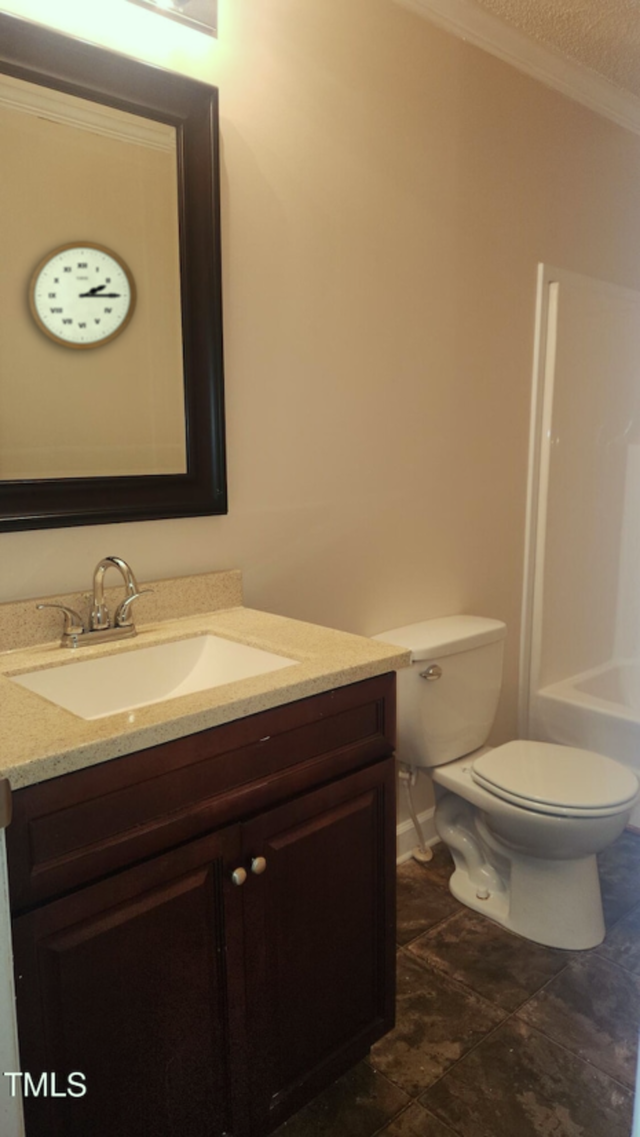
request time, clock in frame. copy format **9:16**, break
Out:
**2:15**
